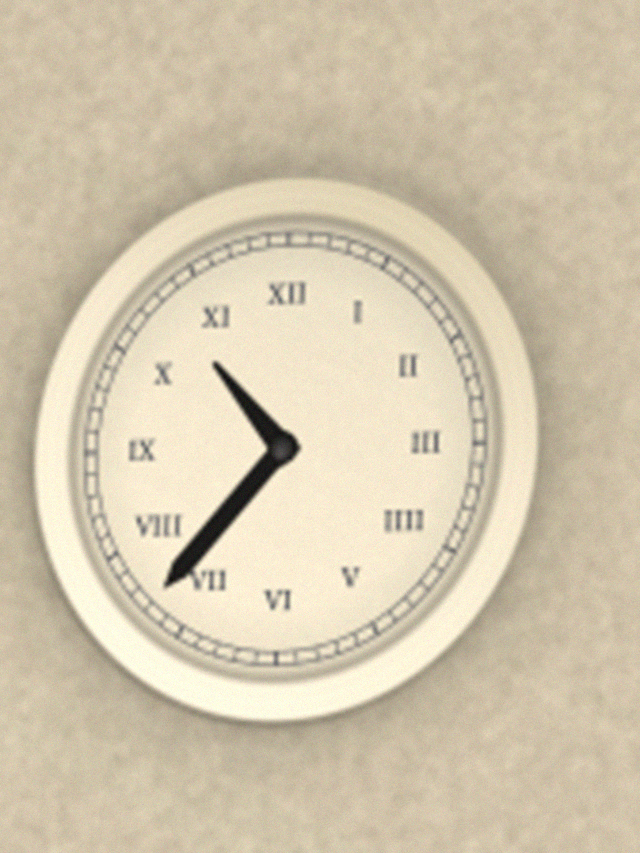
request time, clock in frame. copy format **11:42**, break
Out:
**10:37**
